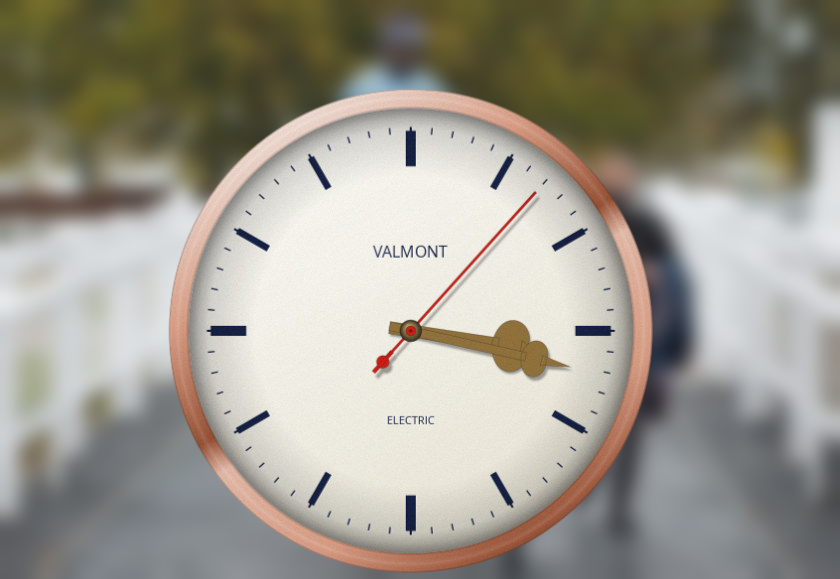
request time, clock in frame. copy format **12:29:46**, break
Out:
**3:17:07**
